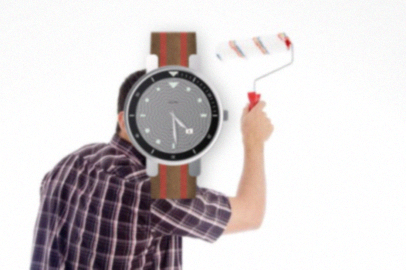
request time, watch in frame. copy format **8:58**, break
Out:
**4:29**
